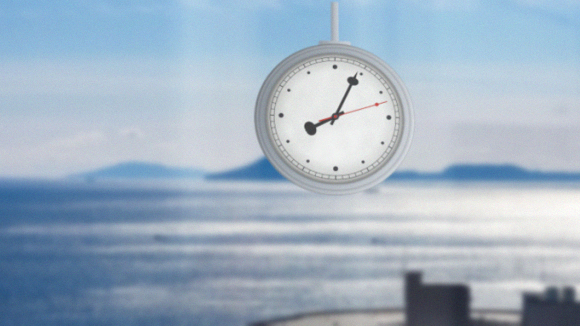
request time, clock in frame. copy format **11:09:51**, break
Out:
**8:04:12**
